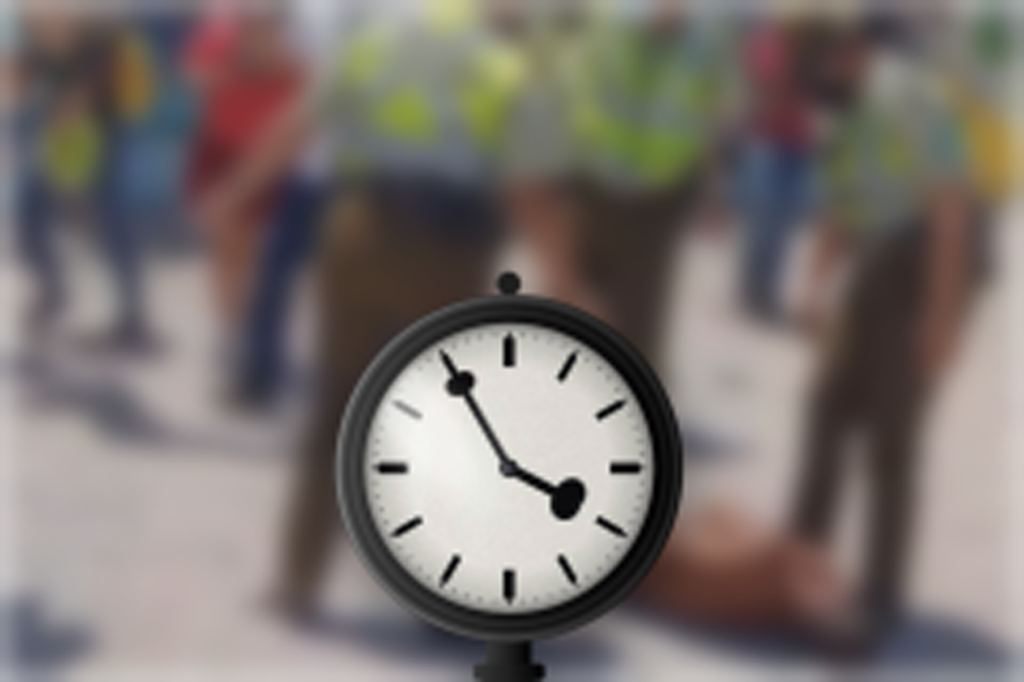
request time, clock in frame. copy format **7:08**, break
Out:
**3:55**
